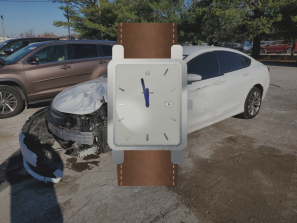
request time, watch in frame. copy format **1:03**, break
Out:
**11:58**
